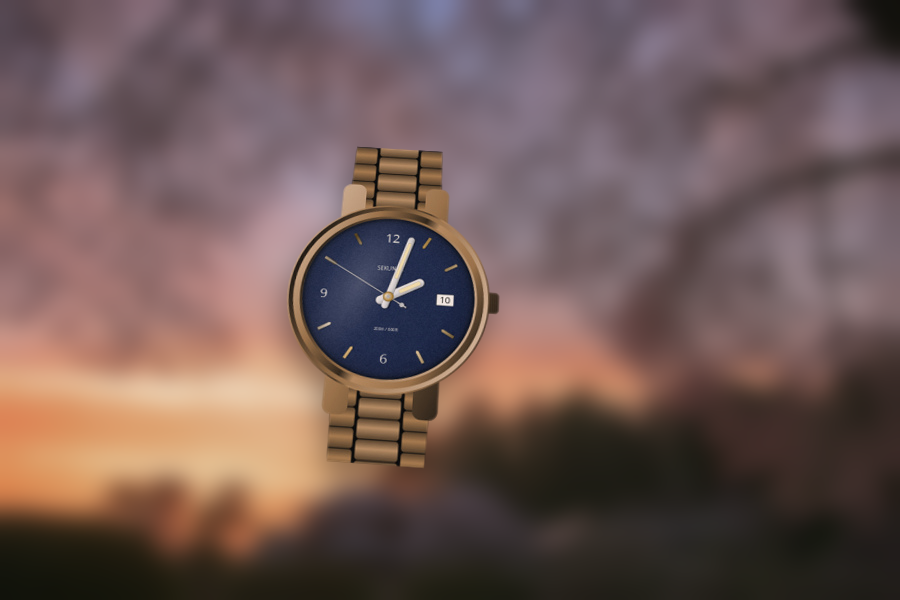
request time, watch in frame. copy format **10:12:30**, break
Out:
**2:02:50**
